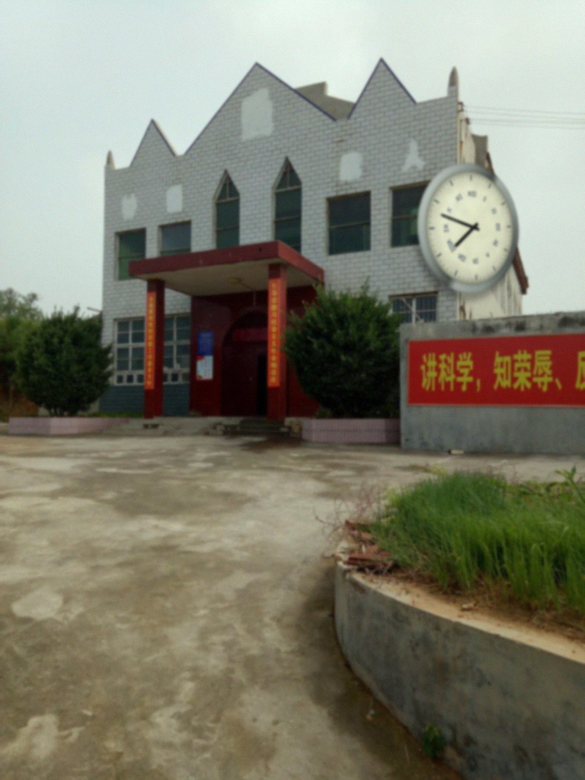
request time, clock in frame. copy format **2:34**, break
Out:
**7:48**
